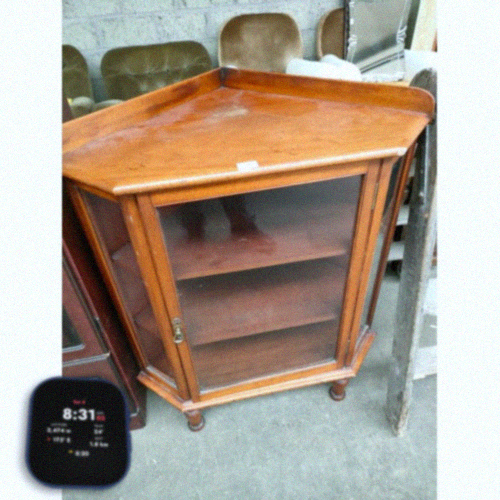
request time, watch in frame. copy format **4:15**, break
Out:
**8:31**
